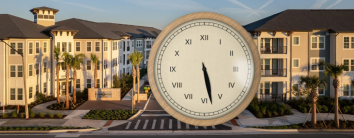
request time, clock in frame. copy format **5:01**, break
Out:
**5:28**
